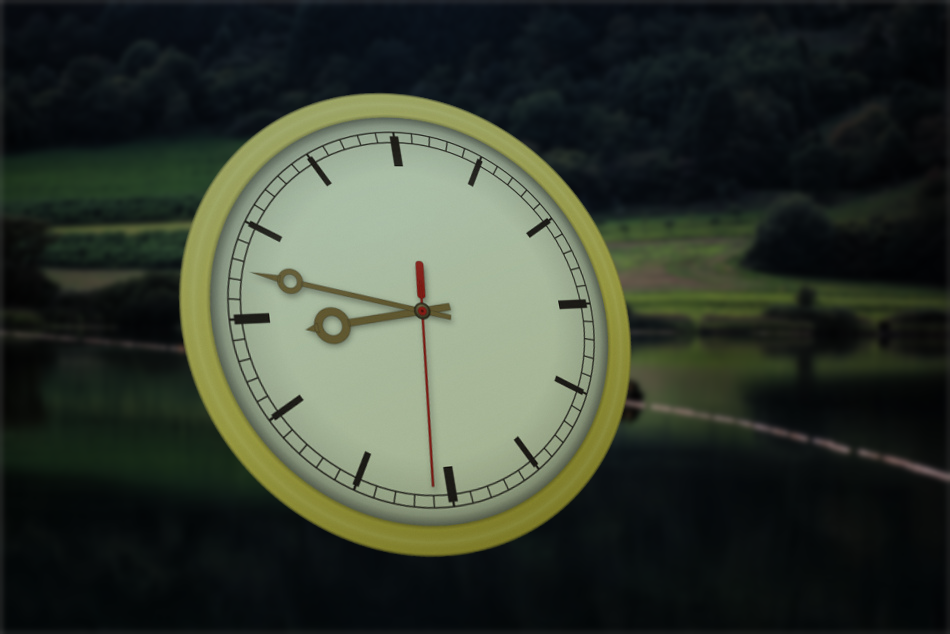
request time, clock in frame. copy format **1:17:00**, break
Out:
**8:47:31**
